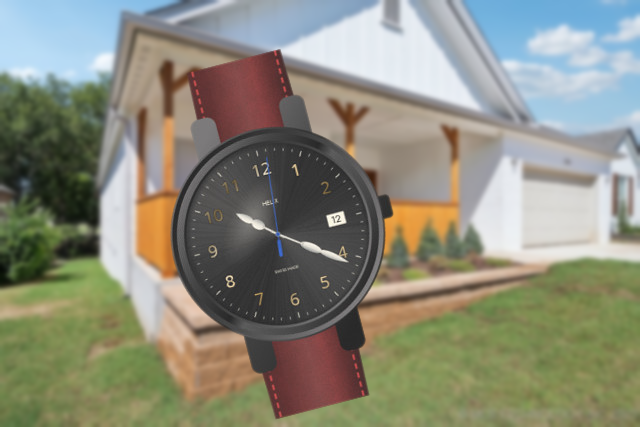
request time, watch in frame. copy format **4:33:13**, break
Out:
**10:21:01**
